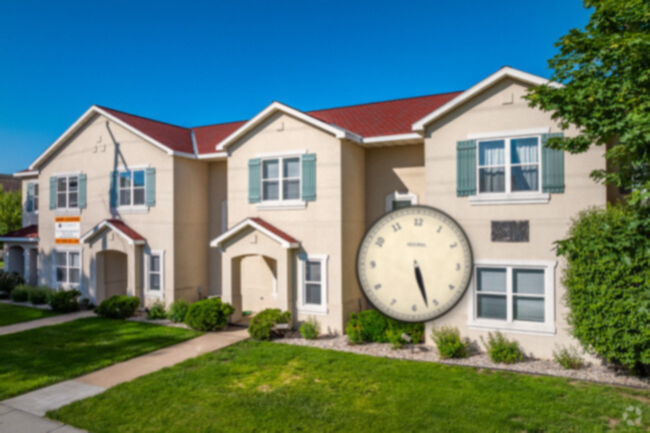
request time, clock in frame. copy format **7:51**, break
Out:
**5:27**
